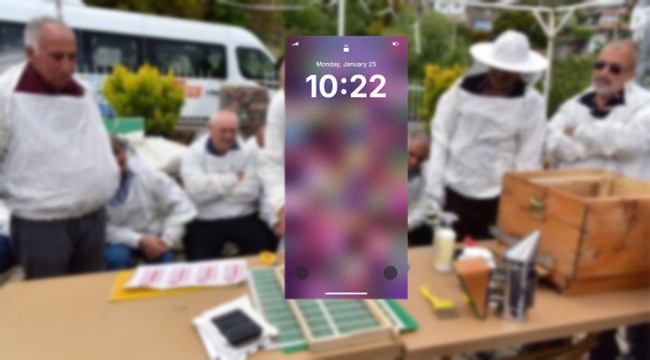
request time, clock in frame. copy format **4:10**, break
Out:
**10:22**
